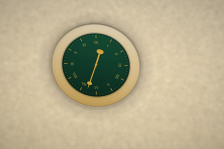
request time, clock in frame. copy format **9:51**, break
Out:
**12:33**
